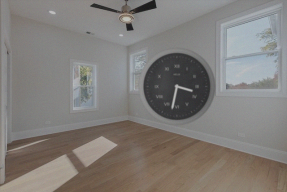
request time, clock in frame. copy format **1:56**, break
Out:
**3:32**
